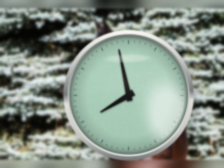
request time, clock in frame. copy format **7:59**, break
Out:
**7:58**
